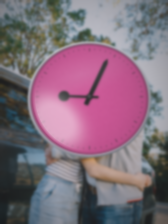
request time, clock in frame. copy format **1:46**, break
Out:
**9:04**
